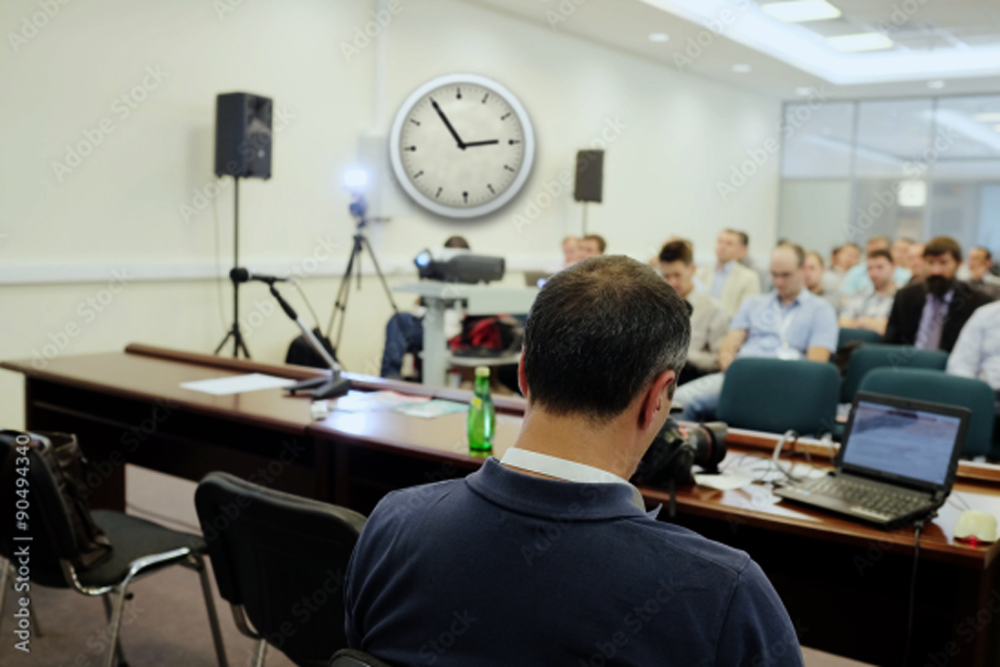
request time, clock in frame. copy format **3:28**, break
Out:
**2:55**
